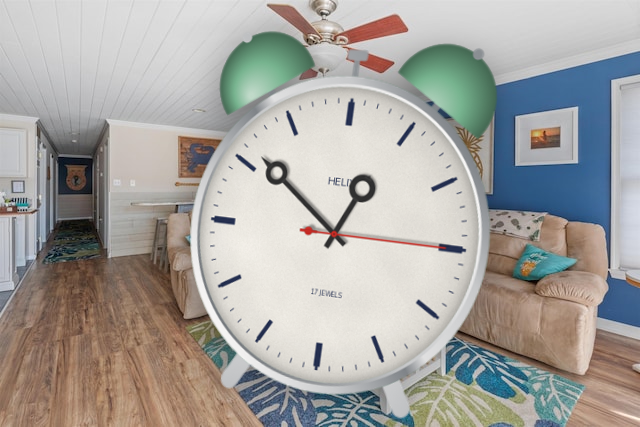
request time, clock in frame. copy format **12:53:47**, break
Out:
**12:51:15**
